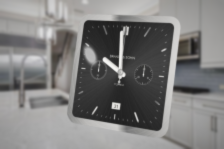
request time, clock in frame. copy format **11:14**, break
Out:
**9:59**
